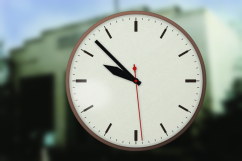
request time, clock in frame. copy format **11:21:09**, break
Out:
**9:52:29**
